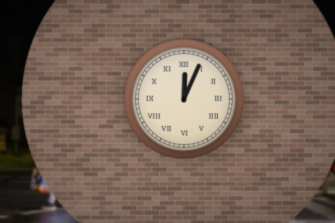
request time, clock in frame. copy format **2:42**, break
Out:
**12:04**
